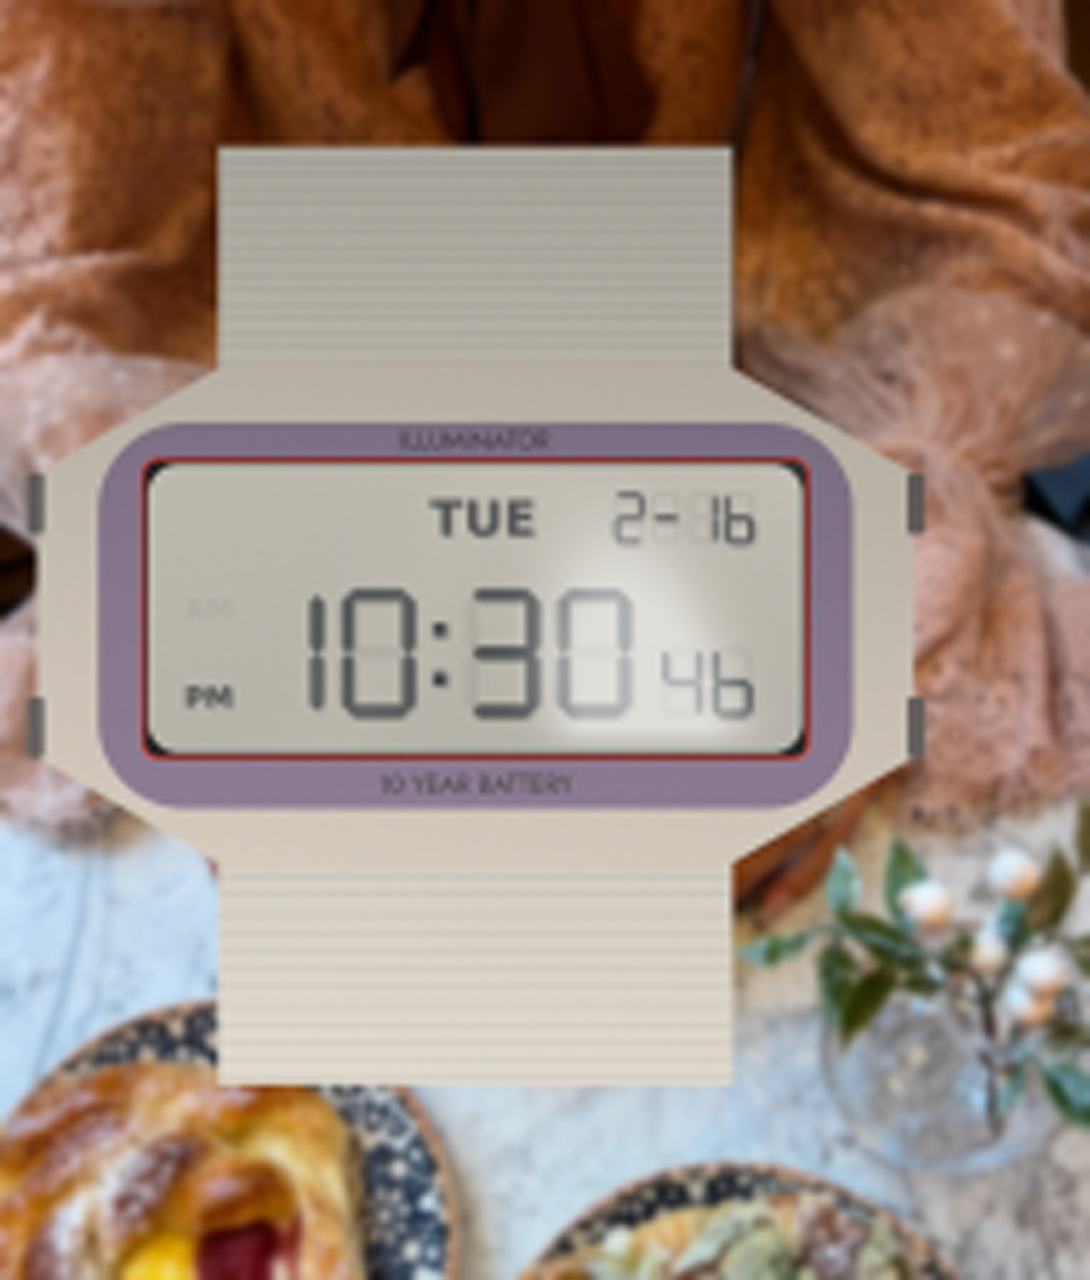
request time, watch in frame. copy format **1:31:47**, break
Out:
**10:30:46**
